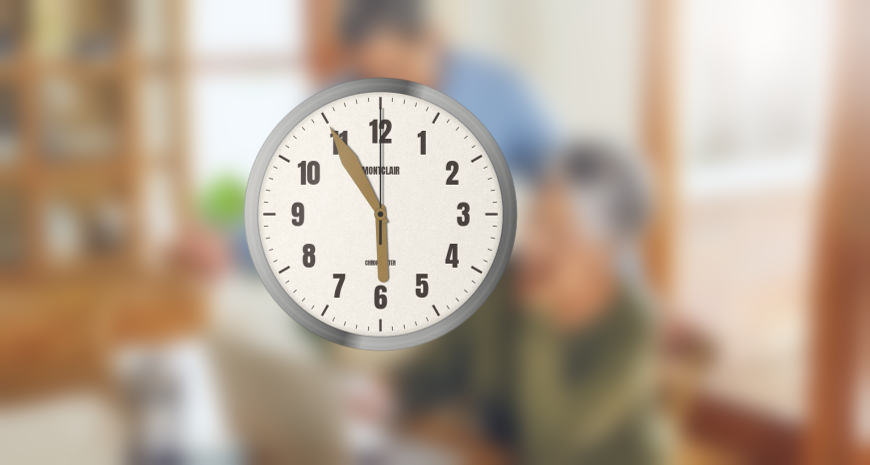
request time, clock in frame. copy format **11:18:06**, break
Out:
**5:55:00**
